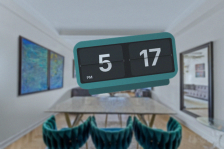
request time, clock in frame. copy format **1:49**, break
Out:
**5:17**
